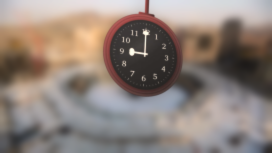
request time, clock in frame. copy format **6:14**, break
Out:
**9:00**
